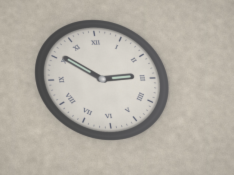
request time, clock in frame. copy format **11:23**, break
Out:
**2:51**
